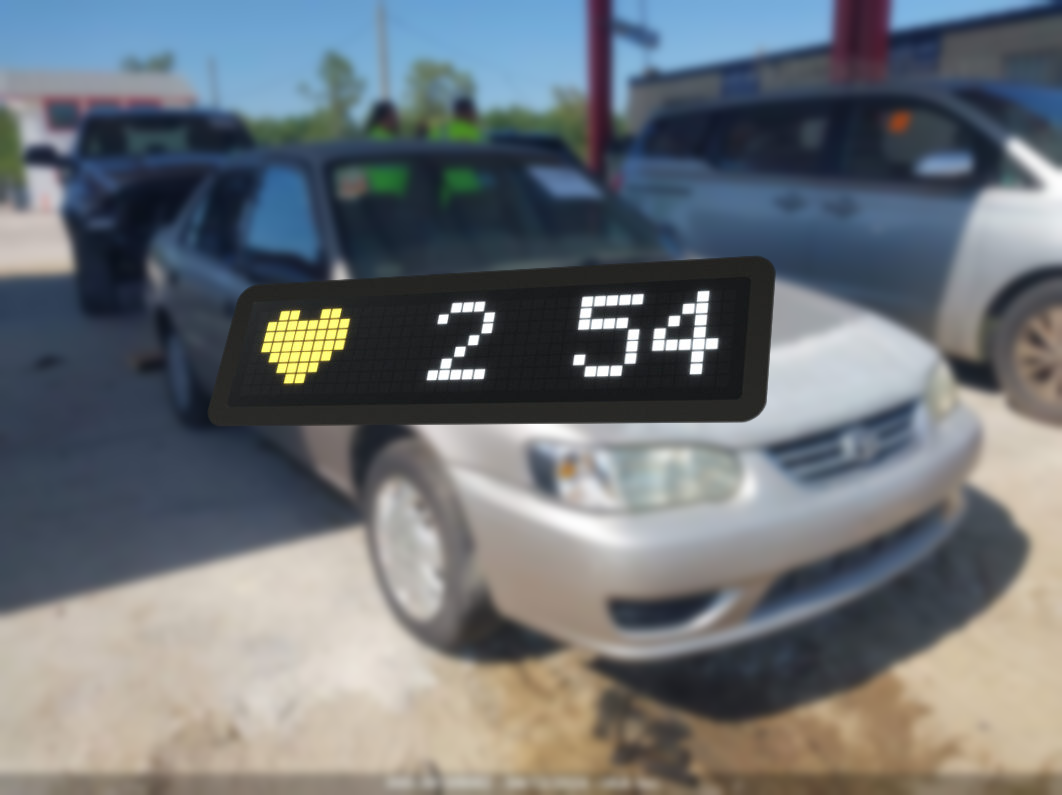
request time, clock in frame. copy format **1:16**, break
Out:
**2:54**
